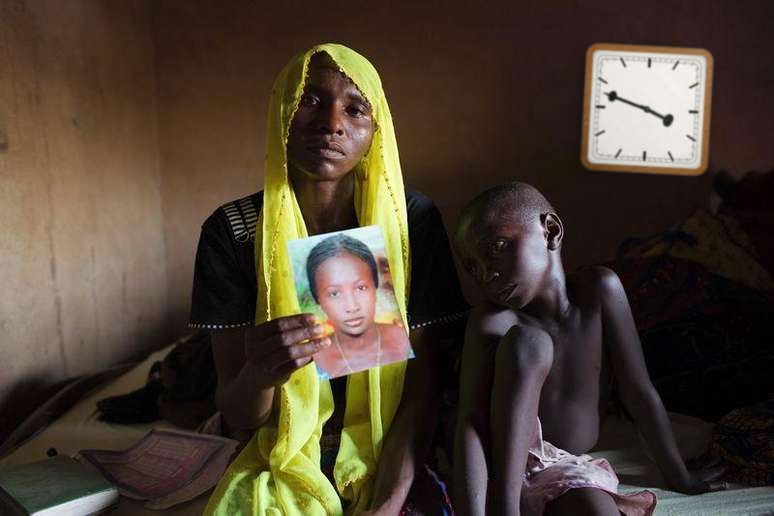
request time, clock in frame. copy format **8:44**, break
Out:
**3:48**
